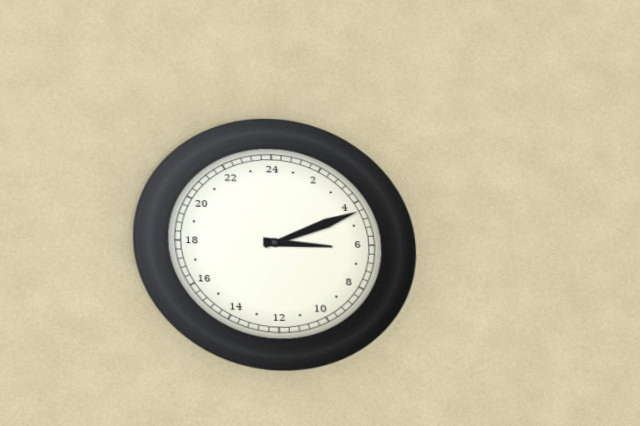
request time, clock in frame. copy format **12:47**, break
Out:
**6:11**
